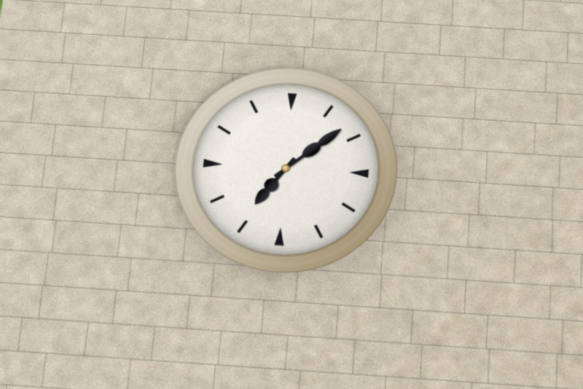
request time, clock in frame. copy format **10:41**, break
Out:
**7:08**
